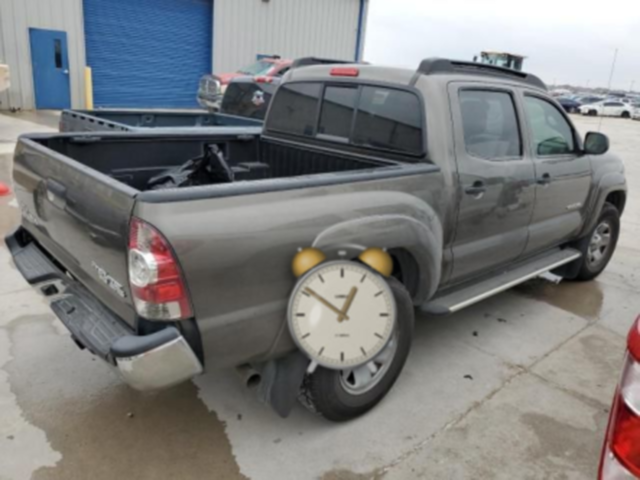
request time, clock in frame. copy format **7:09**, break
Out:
**12:51**
